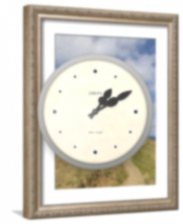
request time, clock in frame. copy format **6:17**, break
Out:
**1:10**
